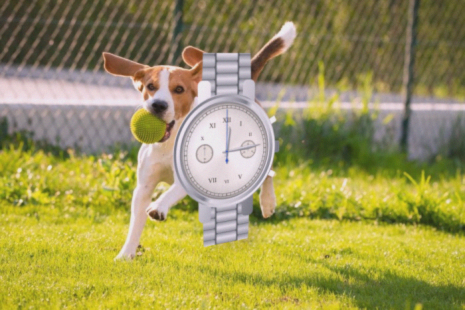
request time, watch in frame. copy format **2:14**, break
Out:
**12:14**
